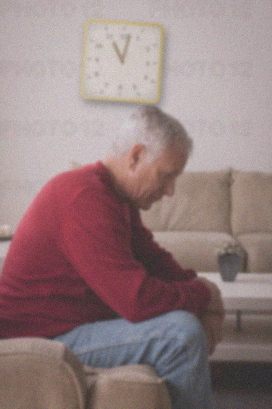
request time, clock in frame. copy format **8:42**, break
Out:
**11:02**
